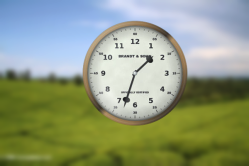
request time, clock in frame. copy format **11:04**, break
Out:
**1:33**
